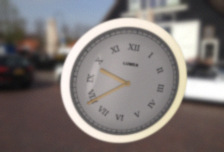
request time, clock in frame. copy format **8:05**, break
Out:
**9:39**
